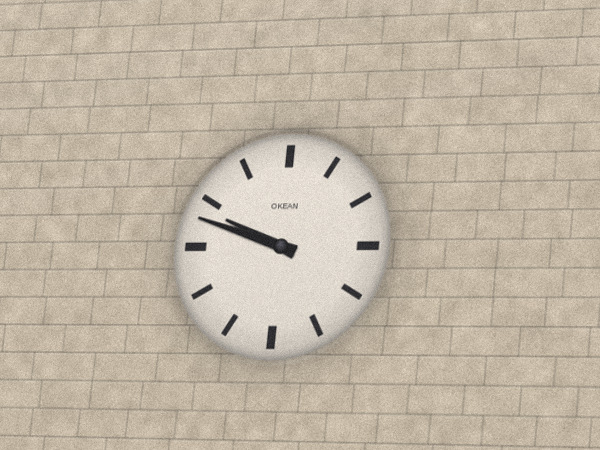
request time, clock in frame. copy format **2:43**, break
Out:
**9:48**
